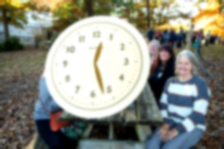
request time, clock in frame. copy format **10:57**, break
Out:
**12:27**
